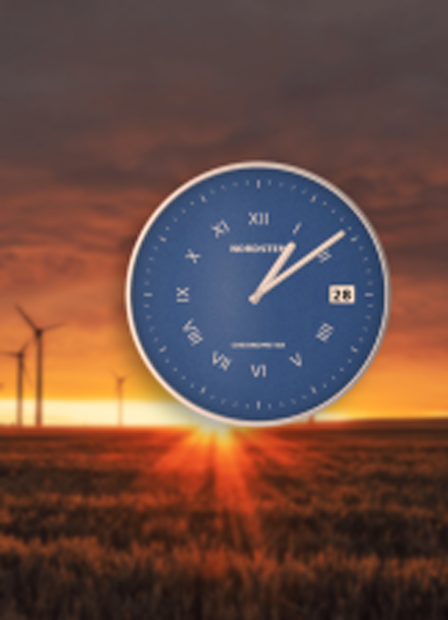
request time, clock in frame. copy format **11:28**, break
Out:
**1:09**
